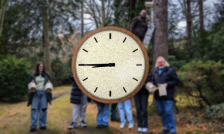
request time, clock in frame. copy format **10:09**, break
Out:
**8:45**
